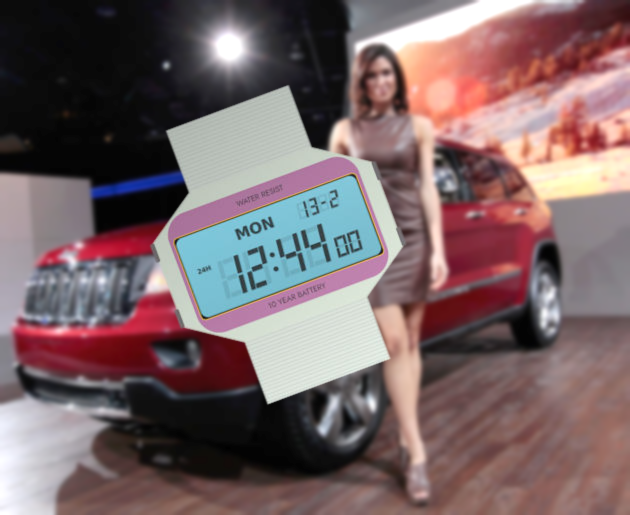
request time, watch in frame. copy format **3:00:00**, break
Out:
**12:44:00**
